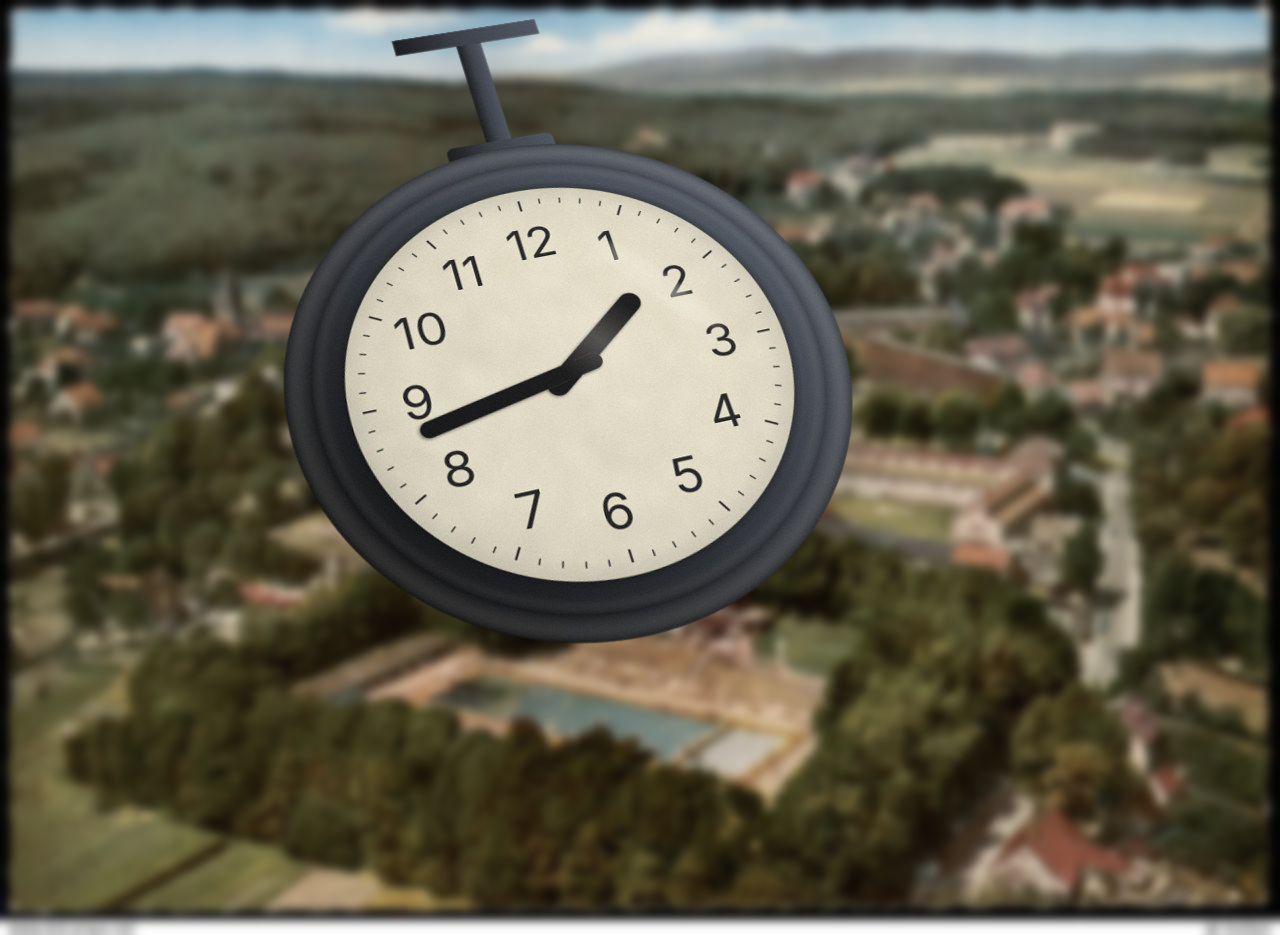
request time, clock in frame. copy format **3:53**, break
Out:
**1:43**
